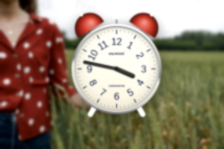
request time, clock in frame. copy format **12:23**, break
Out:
**3:47**
